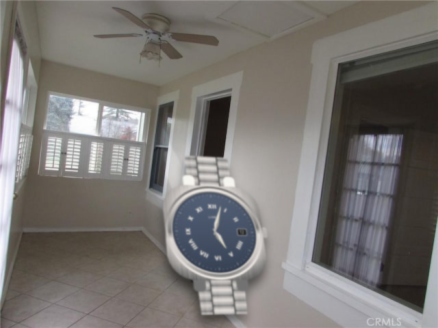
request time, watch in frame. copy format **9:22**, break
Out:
**5:03**
